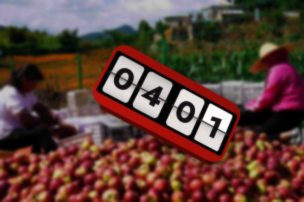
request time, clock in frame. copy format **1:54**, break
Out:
**4:01**
